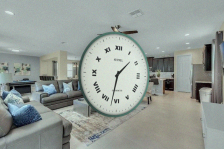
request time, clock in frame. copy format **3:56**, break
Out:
**1:32**
